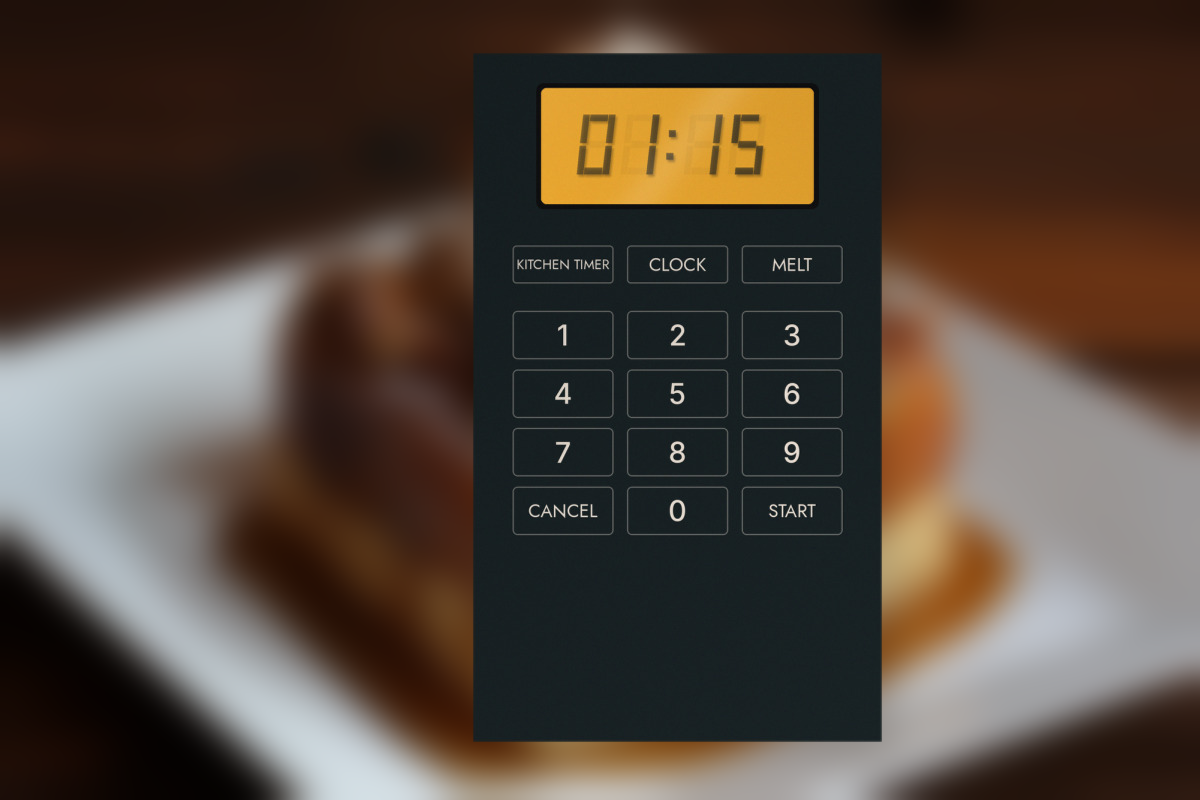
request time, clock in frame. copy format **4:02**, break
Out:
**1:15**
